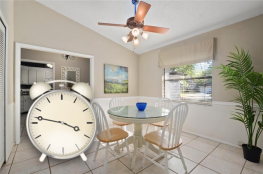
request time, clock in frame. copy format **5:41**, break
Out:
**3:47**
